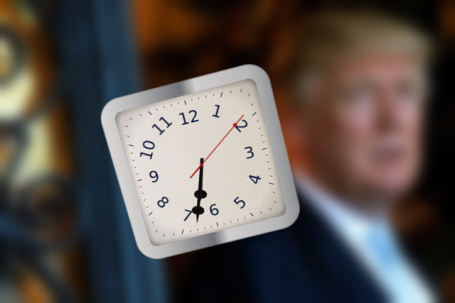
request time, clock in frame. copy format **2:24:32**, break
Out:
**6:33:09**
